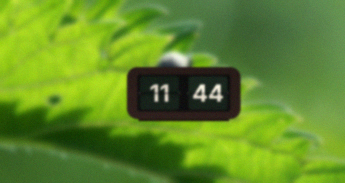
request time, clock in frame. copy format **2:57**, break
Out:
**11:44**
